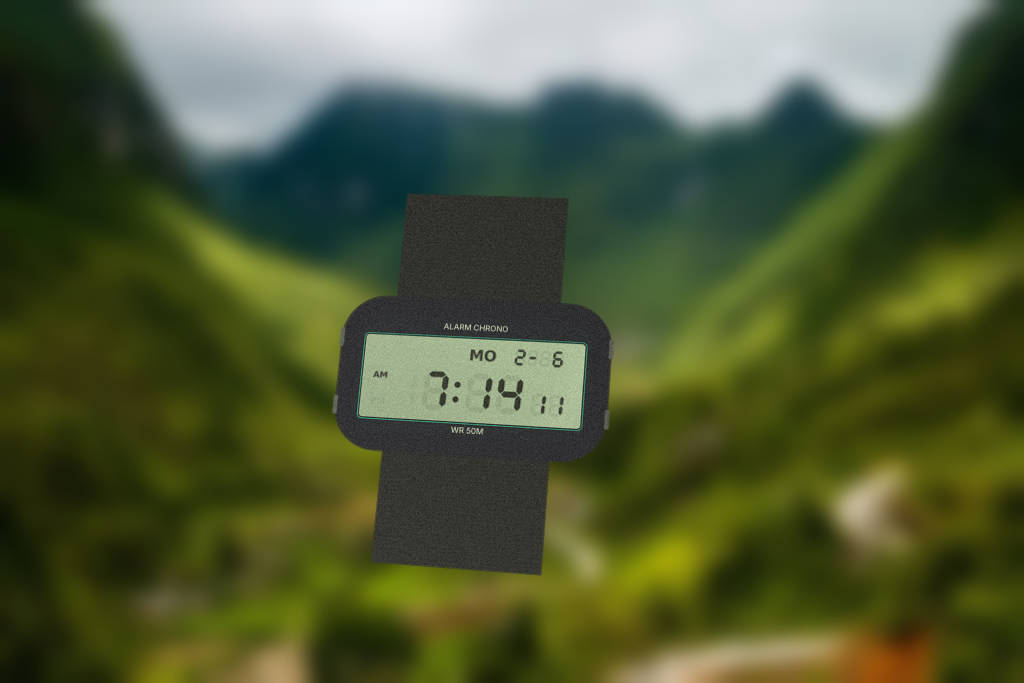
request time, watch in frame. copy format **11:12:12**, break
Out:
**7:14:11**
